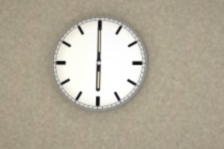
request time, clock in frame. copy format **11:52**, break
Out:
**6:00**
